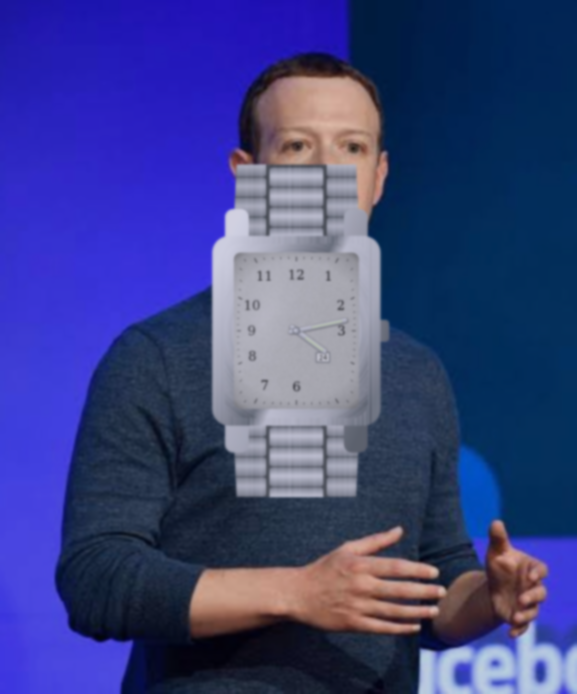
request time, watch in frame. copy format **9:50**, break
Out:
**4:13**
